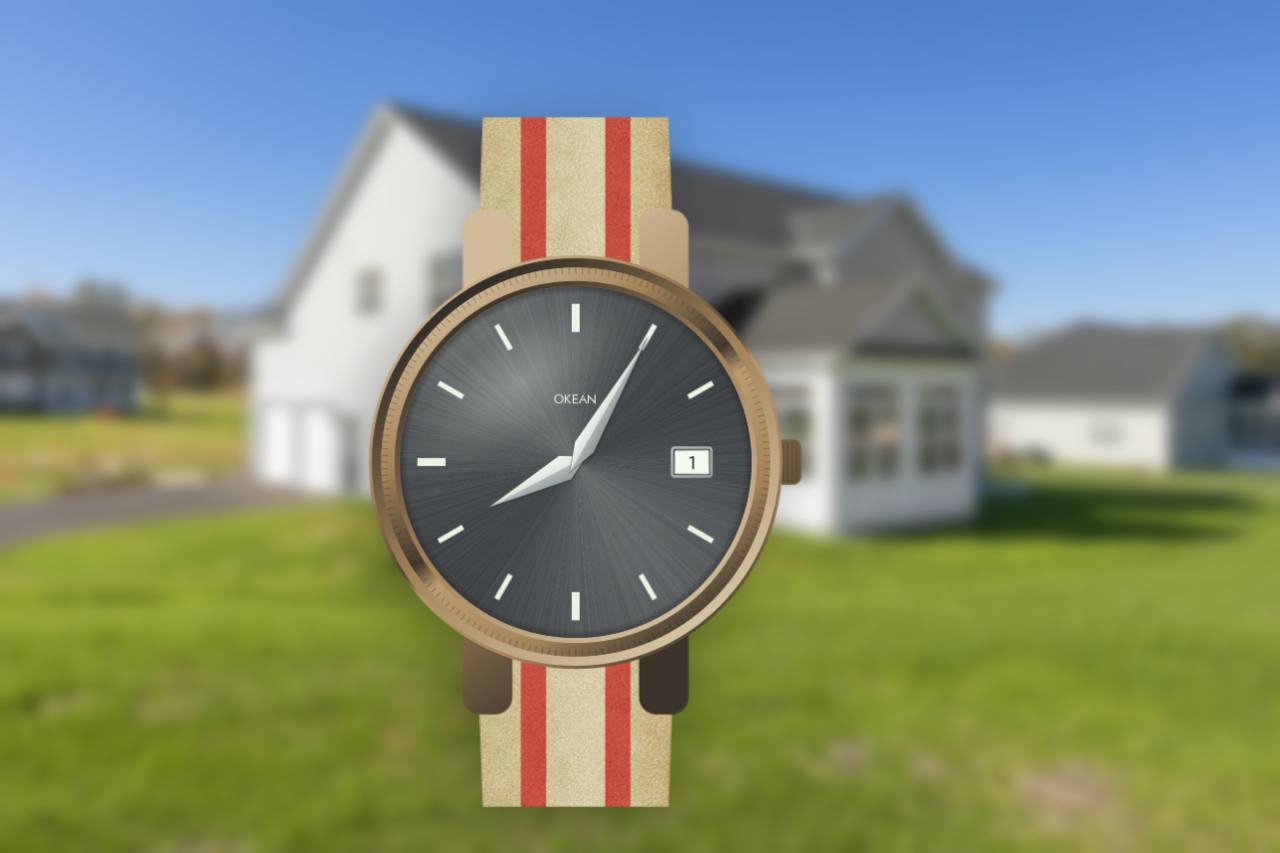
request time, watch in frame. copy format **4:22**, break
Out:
**8:05**
